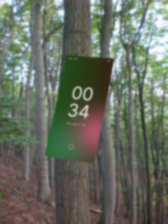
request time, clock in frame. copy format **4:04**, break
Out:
**0:34**
